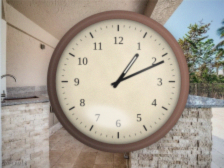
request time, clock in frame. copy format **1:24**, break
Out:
**1:11**
